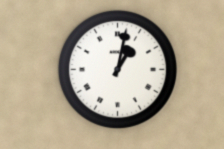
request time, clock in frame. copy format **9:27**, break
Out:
**1:02**
